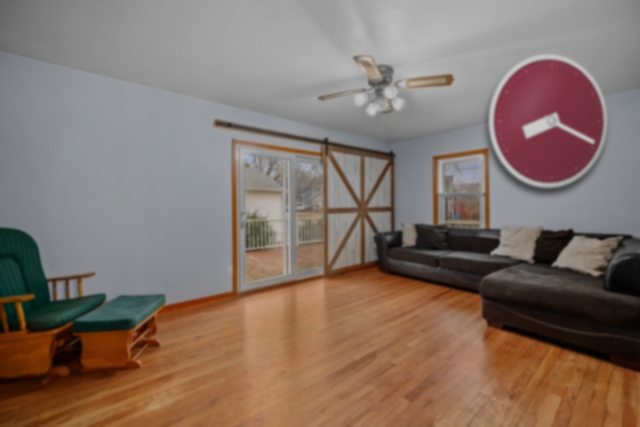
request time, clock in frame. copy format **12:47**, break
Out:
**8:19**
